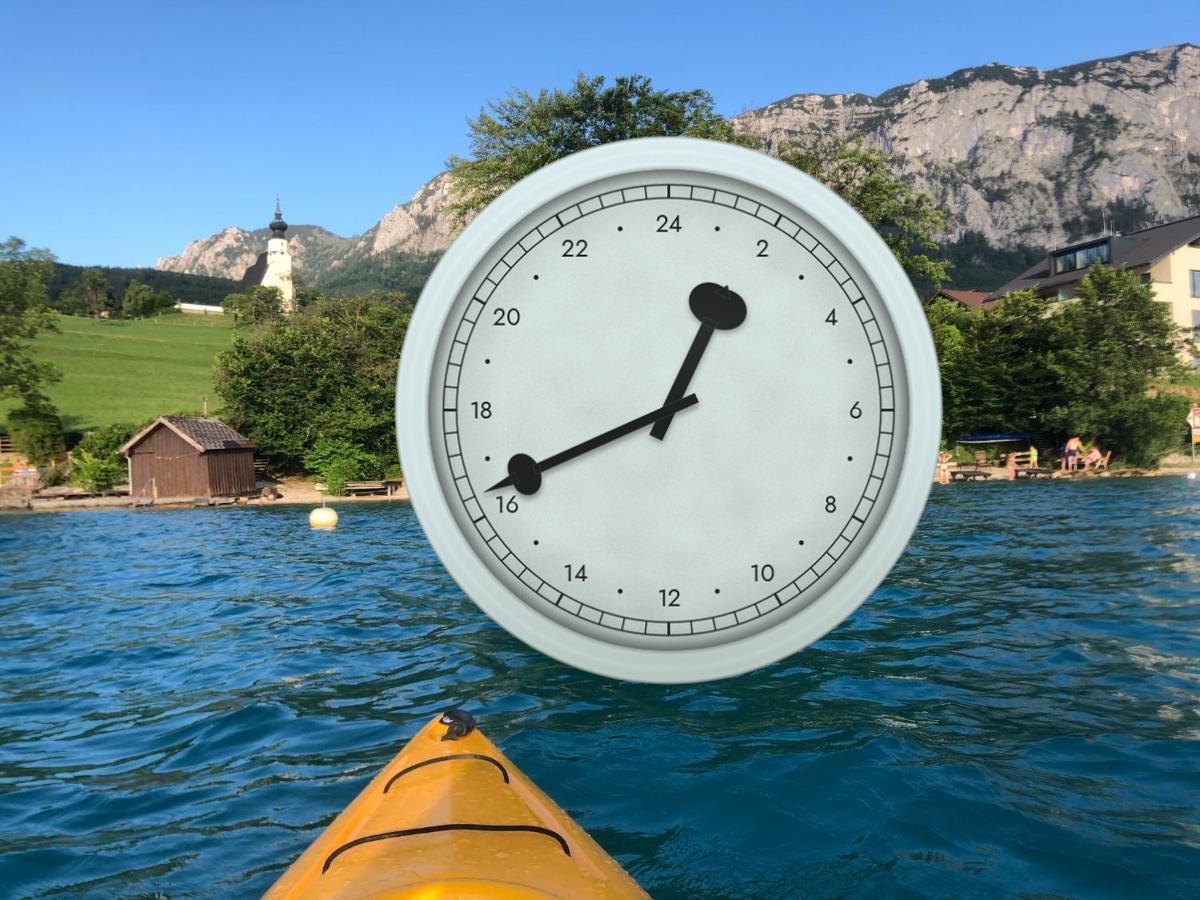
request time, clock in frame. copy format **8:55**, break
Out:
**1:41**
